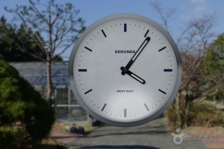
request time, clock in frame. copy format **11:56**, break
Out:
**4:06**
